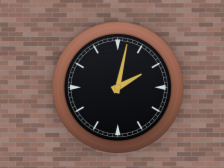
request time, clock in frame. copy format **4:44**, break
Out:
**2:02**
